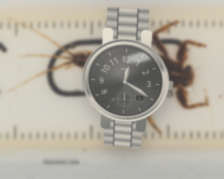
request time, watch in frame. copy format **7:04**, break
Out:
**12:20**
